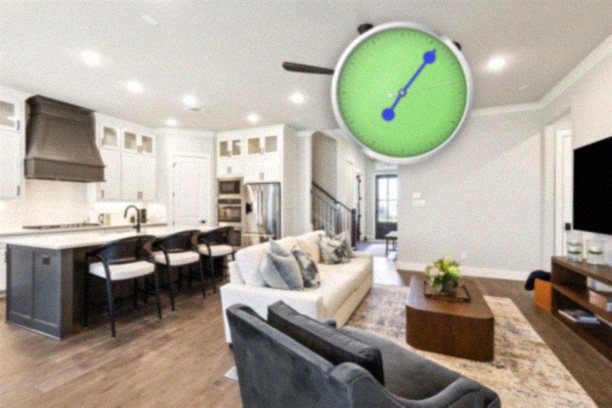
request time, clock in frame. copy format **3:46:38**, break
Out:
**7:06:13**
